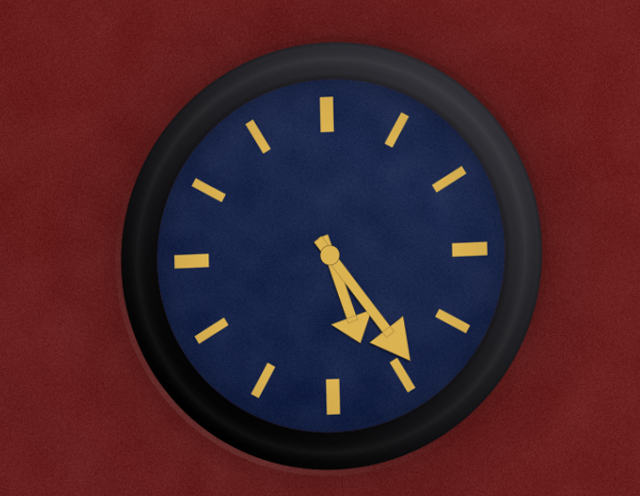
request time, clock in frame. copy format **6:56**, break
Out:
**5:24**
